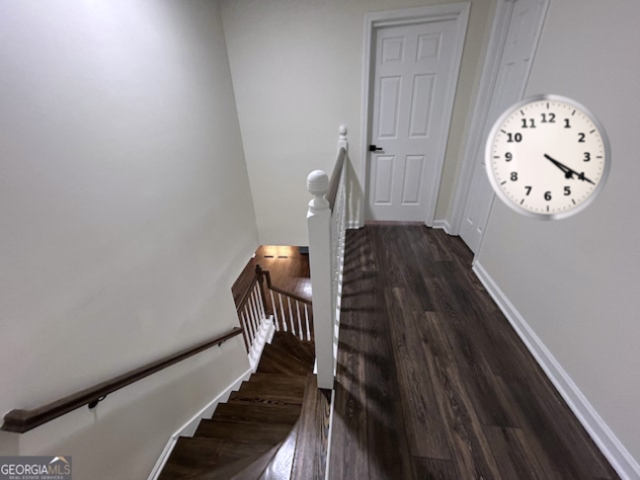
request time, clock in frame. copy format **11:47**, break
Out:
**4:20**
